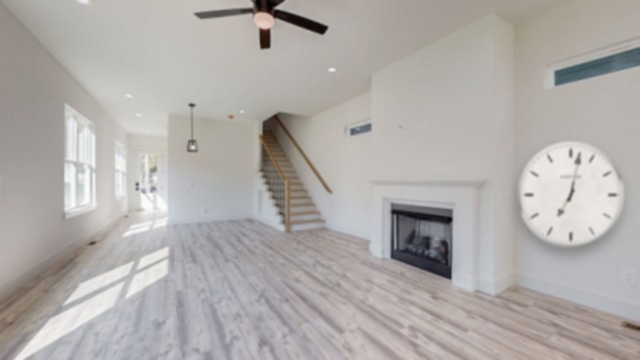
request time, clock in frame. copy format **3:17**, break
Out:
**7:02**
